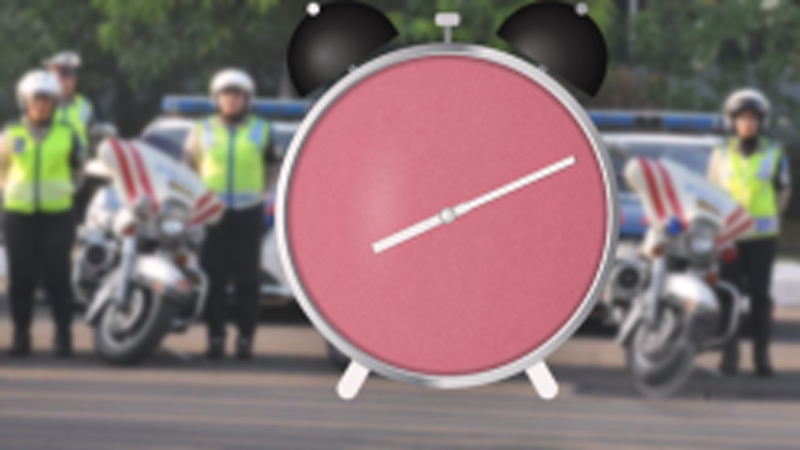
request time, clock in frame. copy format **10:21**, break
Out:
**8:11**
